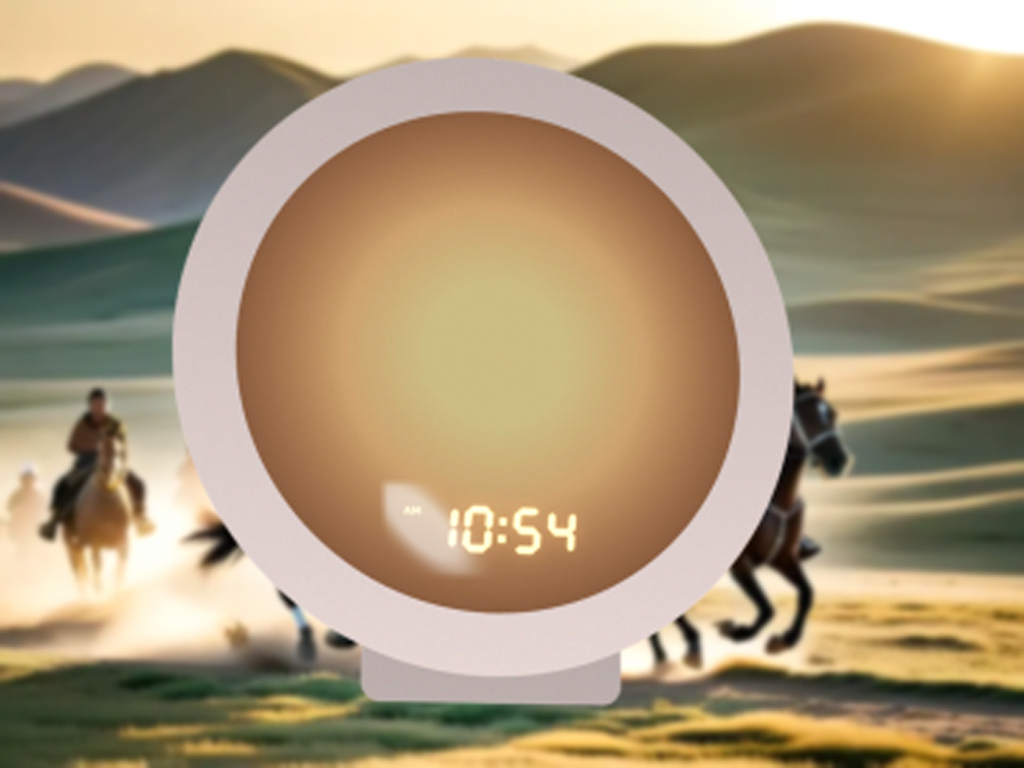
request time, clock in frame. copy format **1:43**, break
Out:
**10:54**
